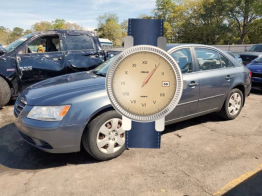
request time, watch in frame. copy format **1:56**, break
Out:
**1:06**
